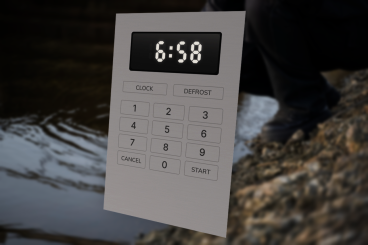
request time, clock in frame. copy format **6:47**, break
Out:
**6:58**
